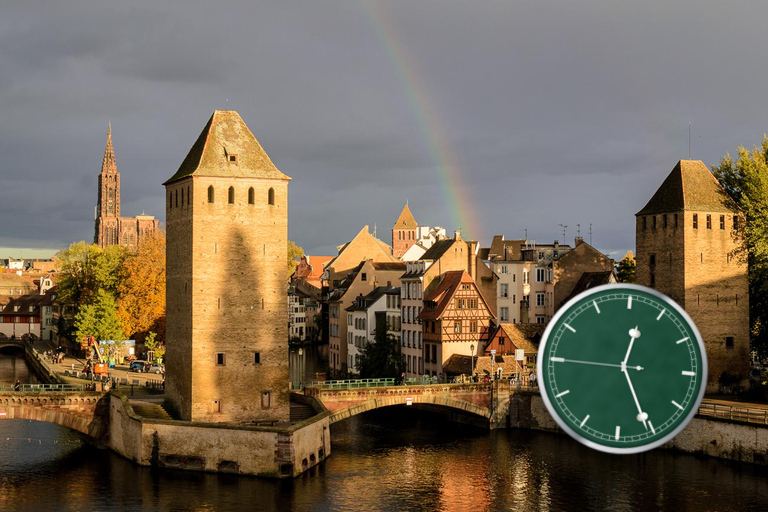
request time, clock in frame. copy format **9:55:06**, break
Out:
**12:25:45**
